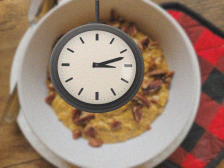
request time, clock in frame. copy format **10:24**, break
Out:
**3:12**
